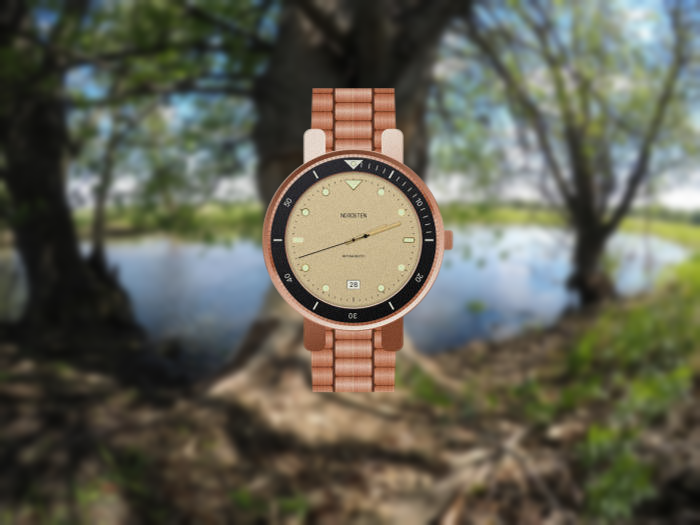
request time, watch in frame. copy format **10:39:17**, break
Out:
**2:11:42**
